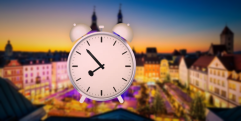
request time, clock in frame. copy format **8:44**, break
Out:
**7:53**
